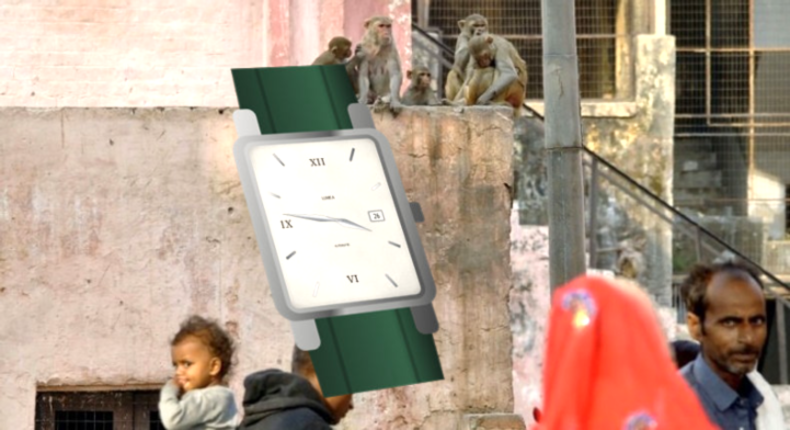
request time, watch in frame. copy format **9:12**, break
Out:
**3:47**
